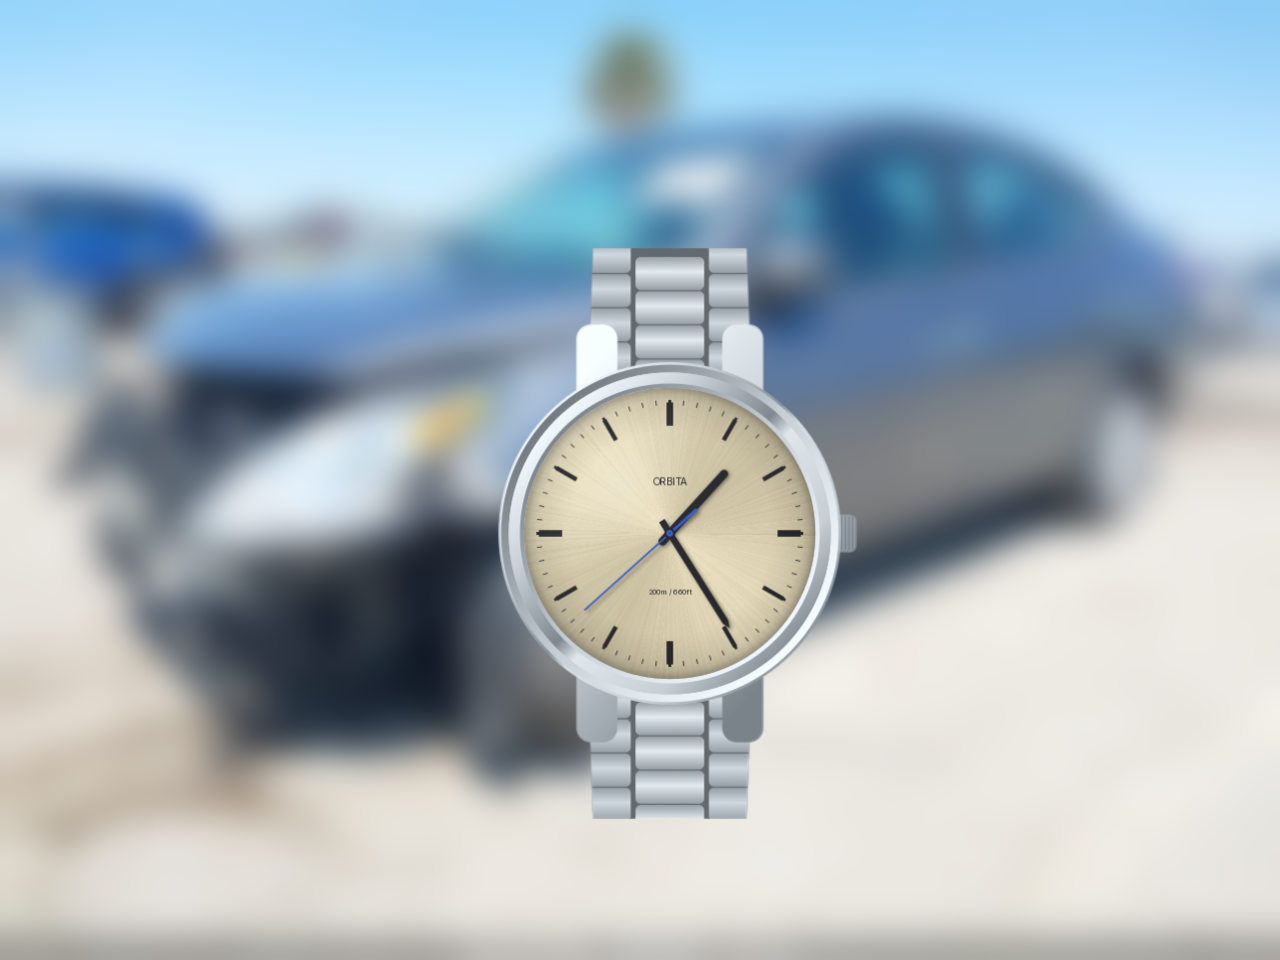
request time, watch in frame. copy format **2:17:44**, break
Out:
**1:24:38**
